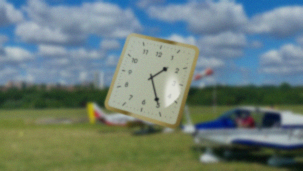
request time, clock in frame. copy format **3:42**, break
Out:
**1:25**
